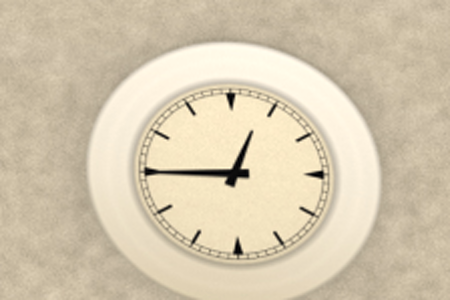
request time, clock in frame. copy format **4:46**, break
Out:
**12:45**
